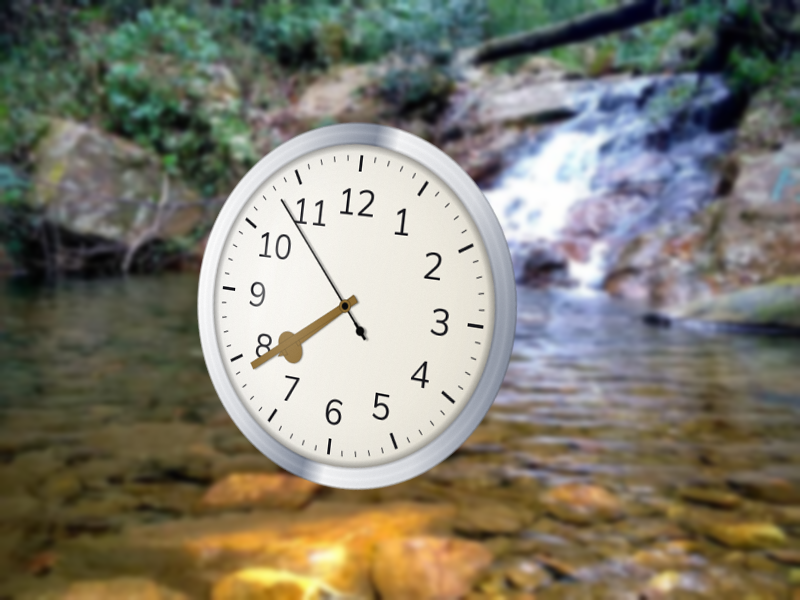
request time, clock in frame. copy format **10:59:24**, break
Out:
**7:38:53**
